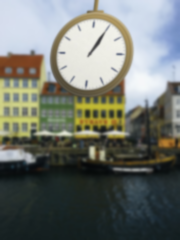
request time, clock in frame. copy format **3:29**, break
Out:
**1:05**
